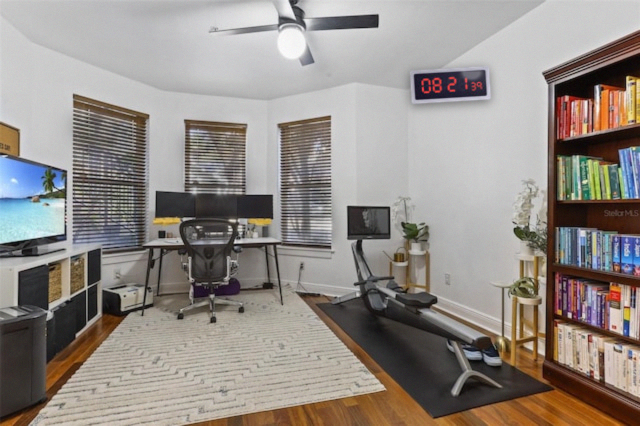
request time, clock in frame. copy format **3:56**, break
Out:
**8:21**
